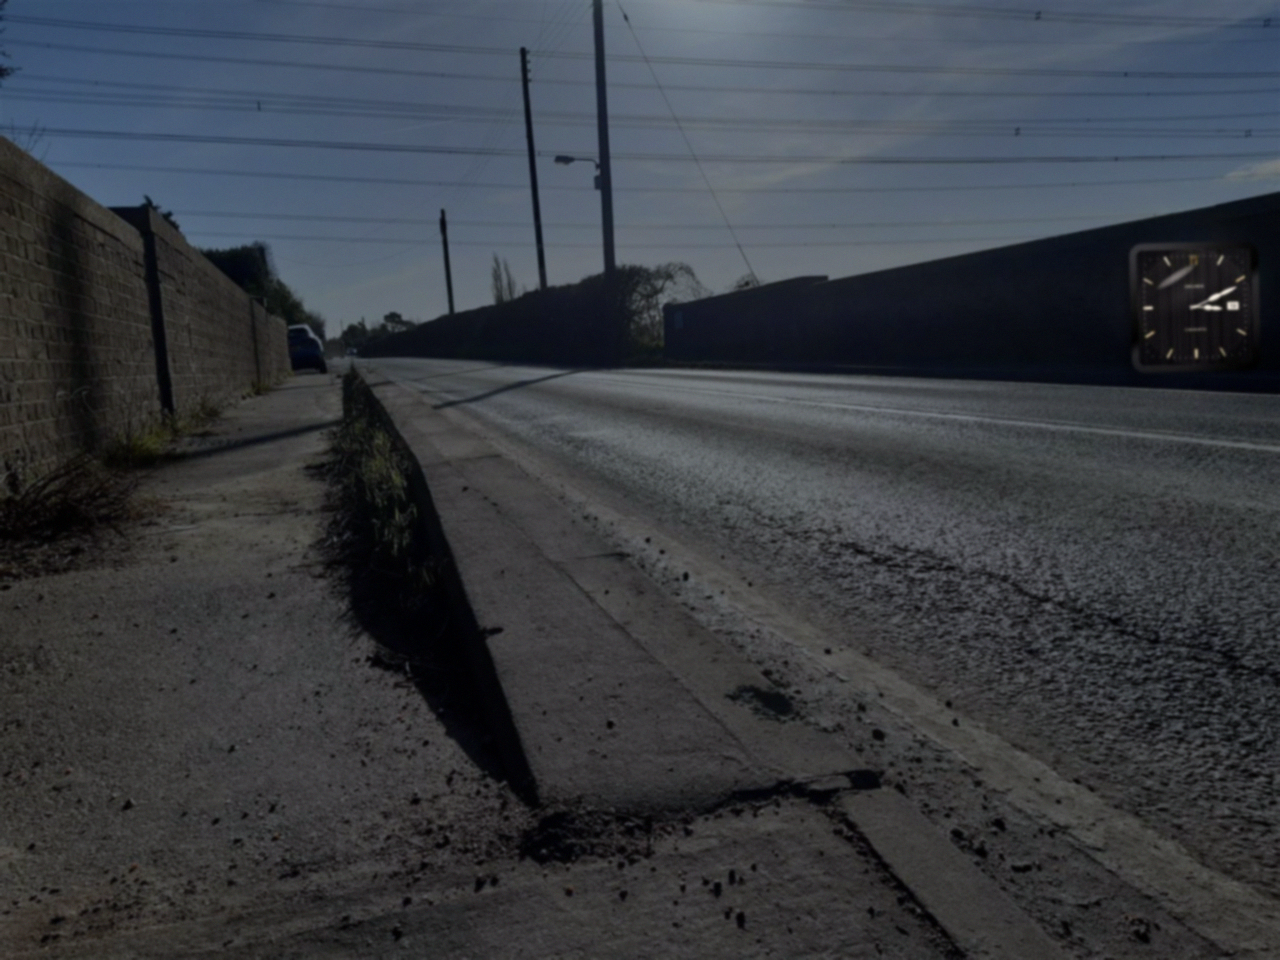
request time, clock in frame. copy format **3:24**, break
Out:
**3:11**
